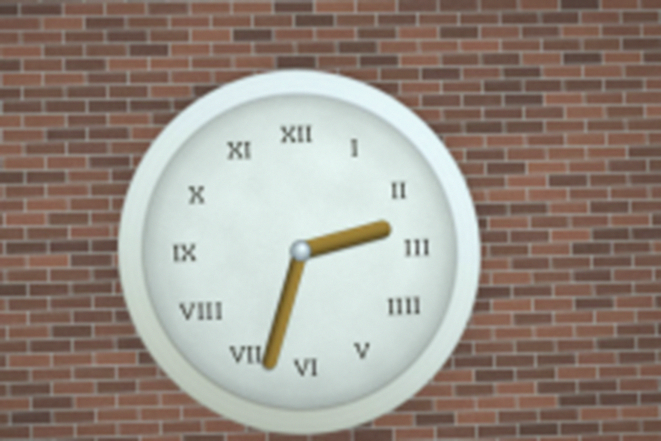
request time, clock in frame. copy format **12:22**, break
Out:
**2:33**
